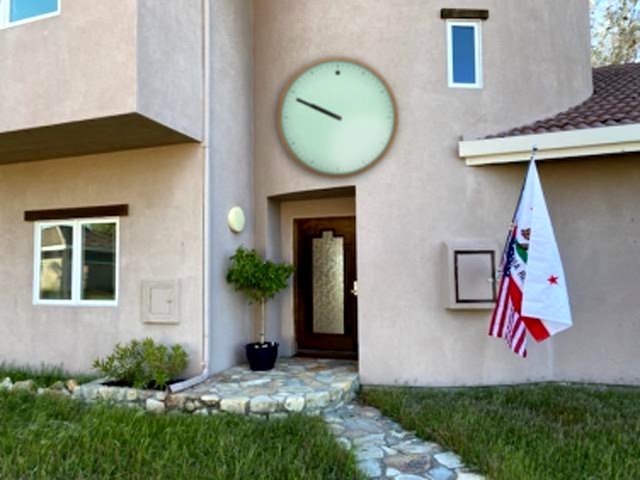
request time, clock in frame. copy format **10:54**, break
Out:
**9:49**
